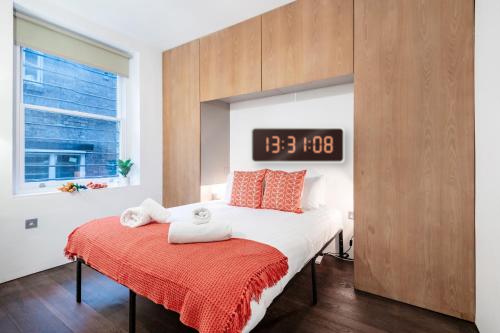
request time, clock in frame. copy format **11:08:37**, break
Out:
**13:31:08**
